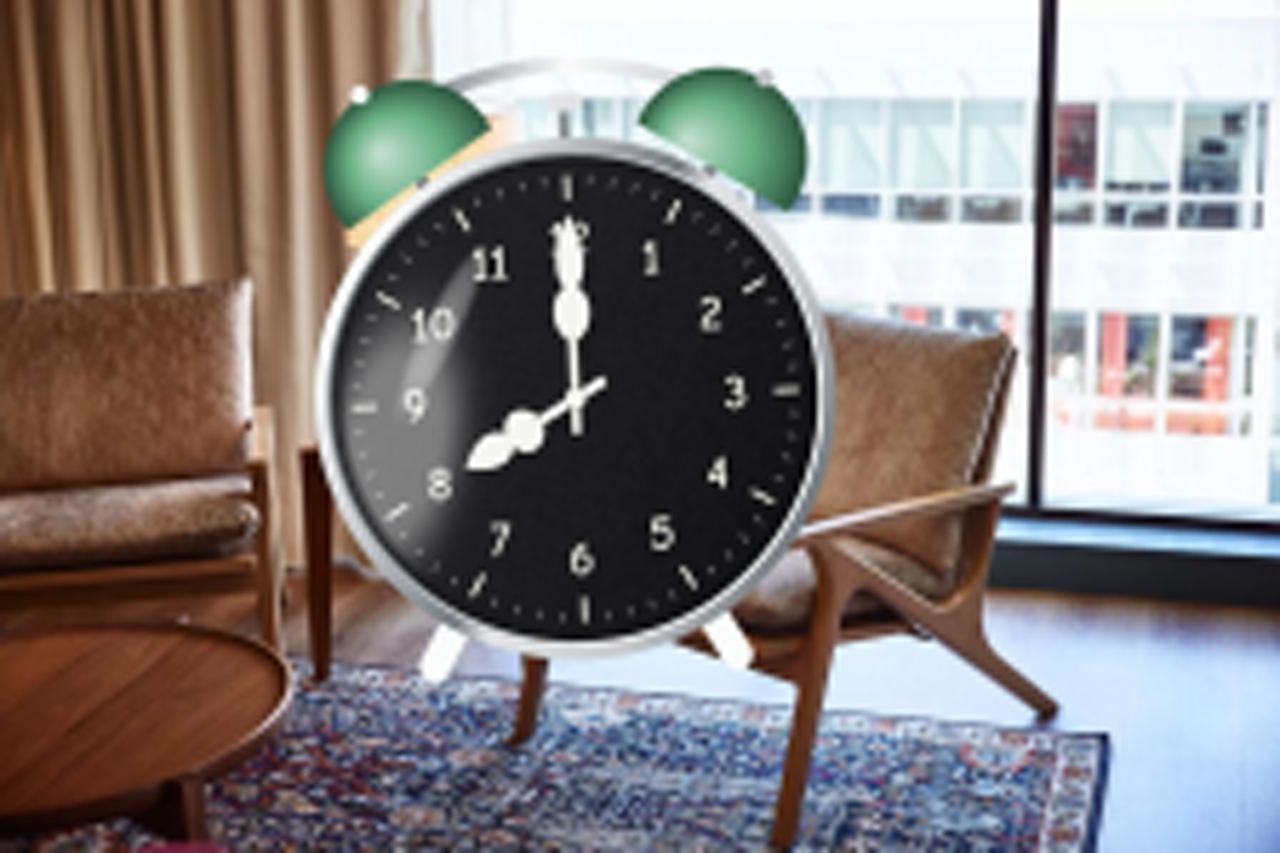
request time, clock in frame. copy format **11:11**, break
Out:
**8:00**
